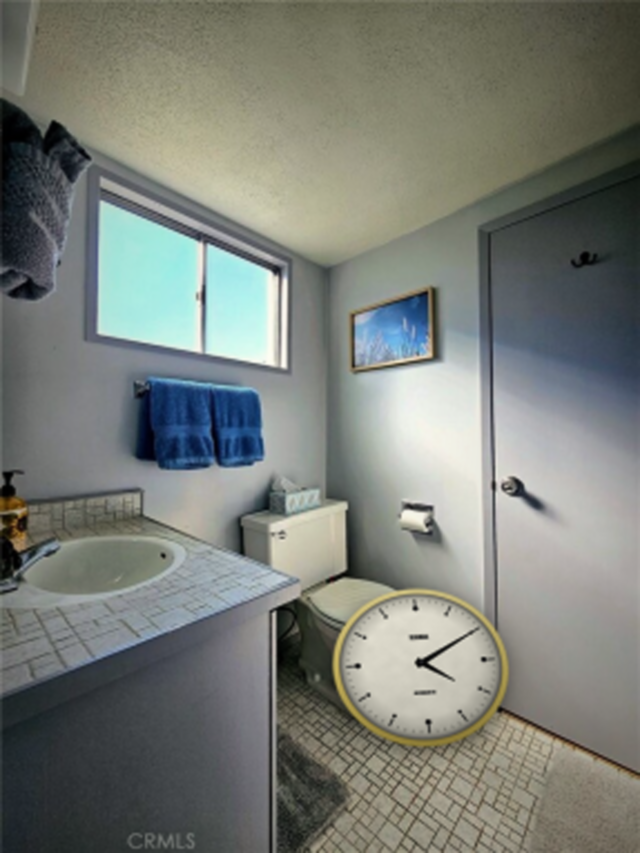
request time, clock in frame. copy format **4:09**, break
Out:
**4:10**
